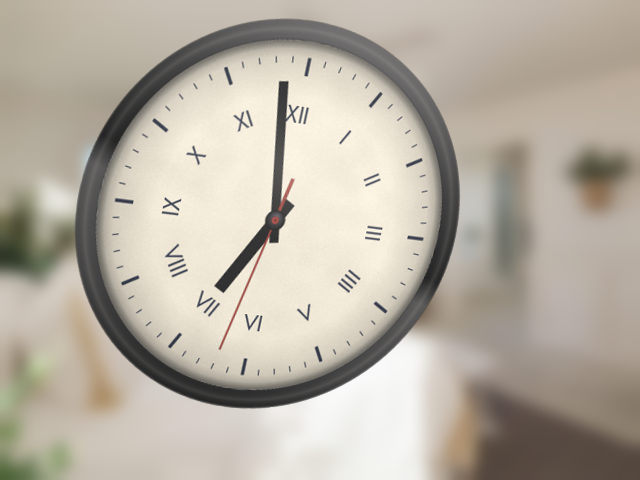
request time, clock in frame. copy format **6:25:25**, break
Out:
**6:58:32**
